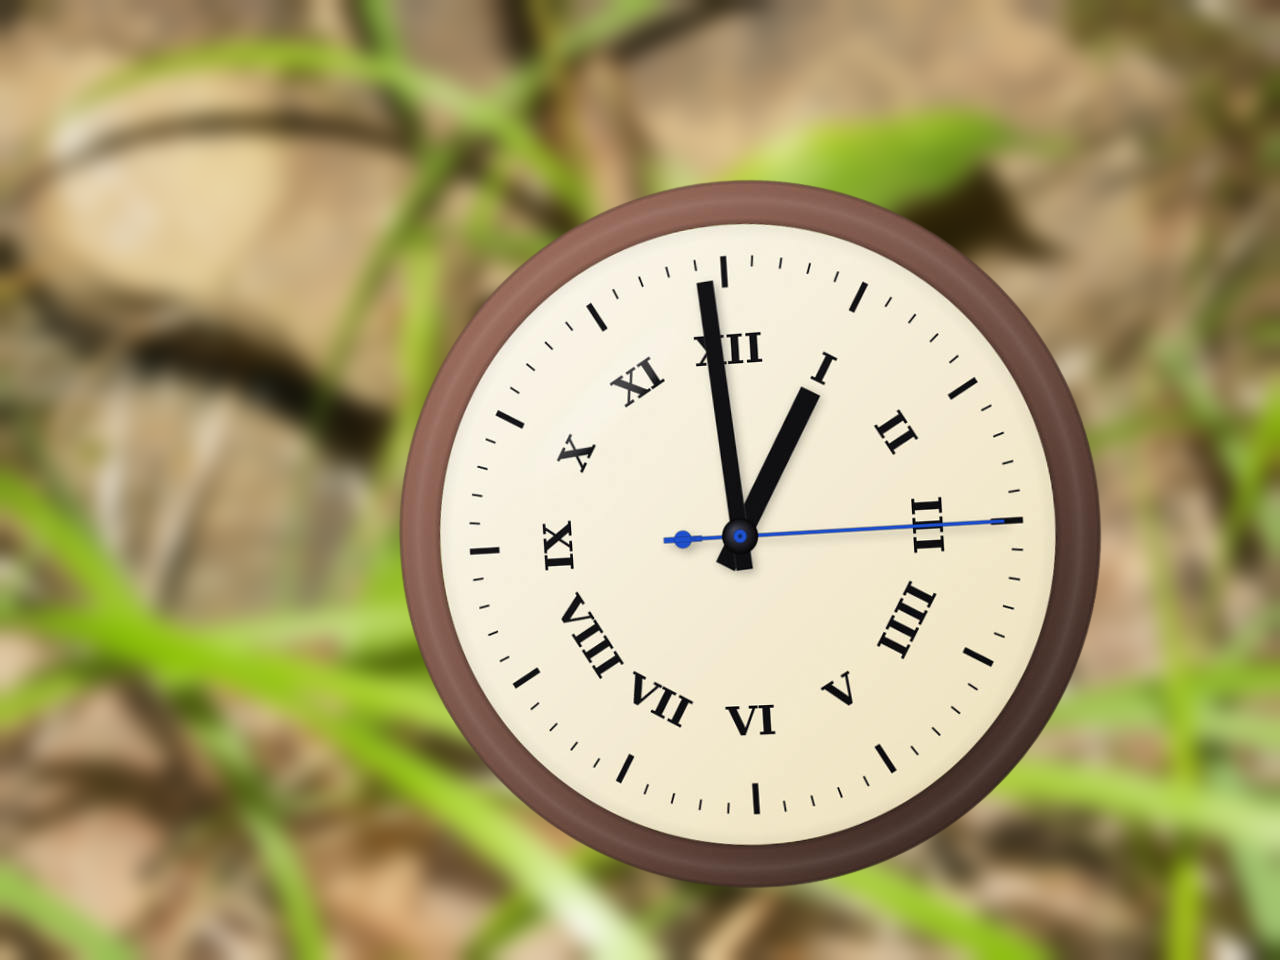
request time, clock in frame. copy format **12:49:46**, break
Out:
**12:59:15**
